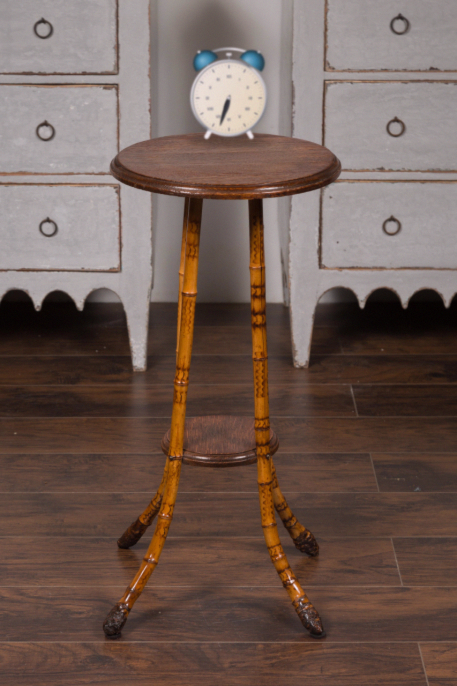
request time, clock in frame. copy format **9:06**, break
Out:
**6:33**
